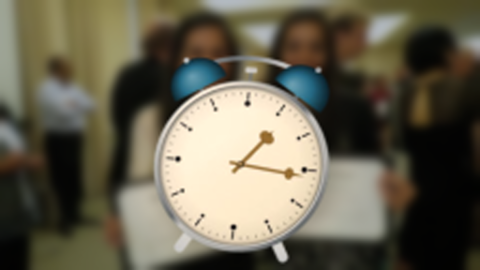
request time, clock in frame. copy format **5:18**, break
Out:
**1:16**
